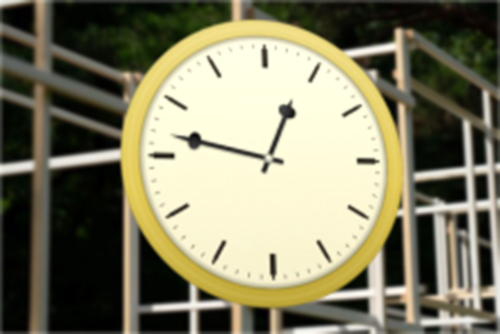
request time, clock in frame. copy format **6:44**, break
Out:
**12:47**
